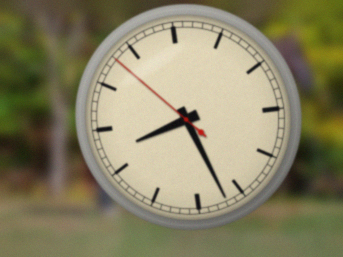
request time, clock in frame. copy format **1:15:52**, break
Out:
**8:26:53**
